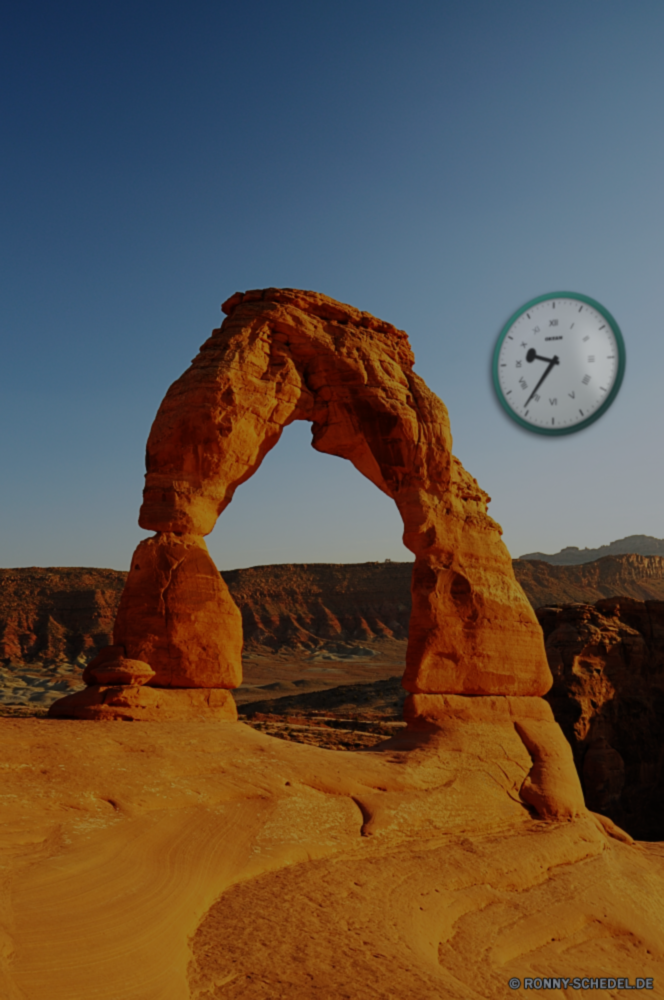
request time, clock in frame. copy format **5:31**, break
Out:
**9:36**
